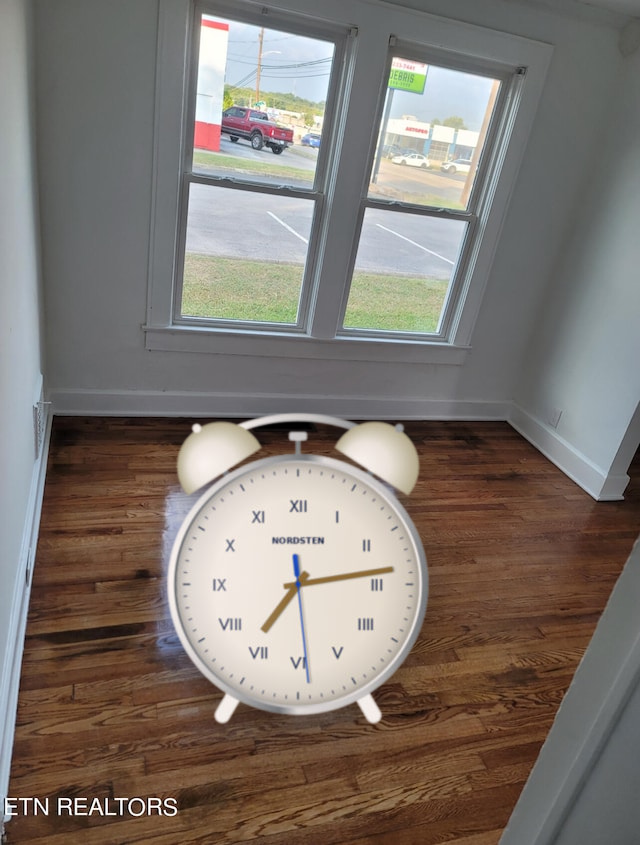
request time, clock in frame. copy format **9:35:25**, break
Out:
**7:13:29**
